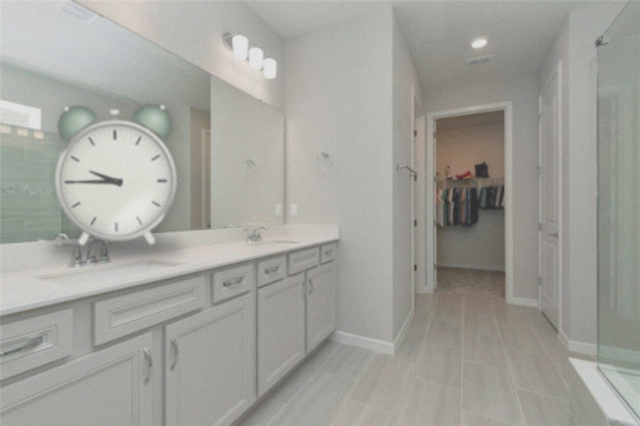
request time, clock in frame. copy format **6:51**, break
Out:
**9:45**
